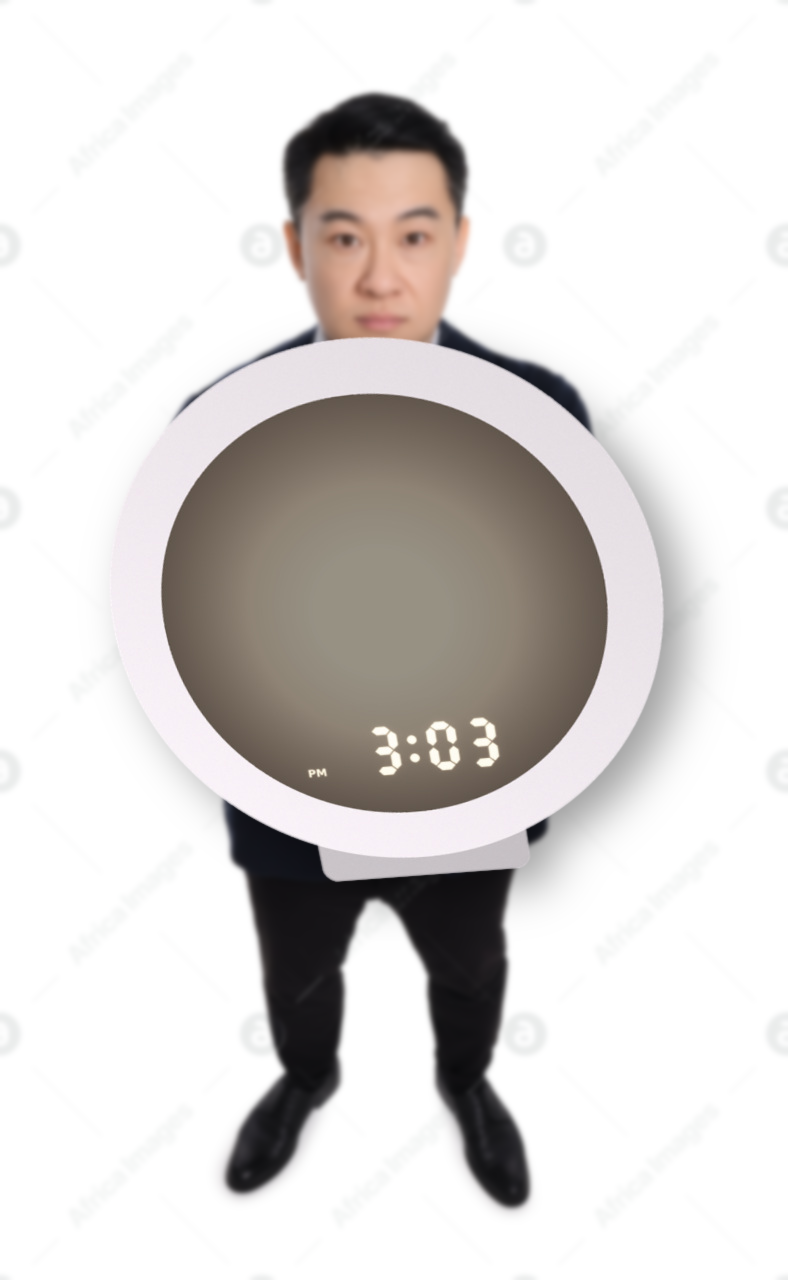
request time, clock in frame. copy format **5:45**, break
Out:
**3:03**
